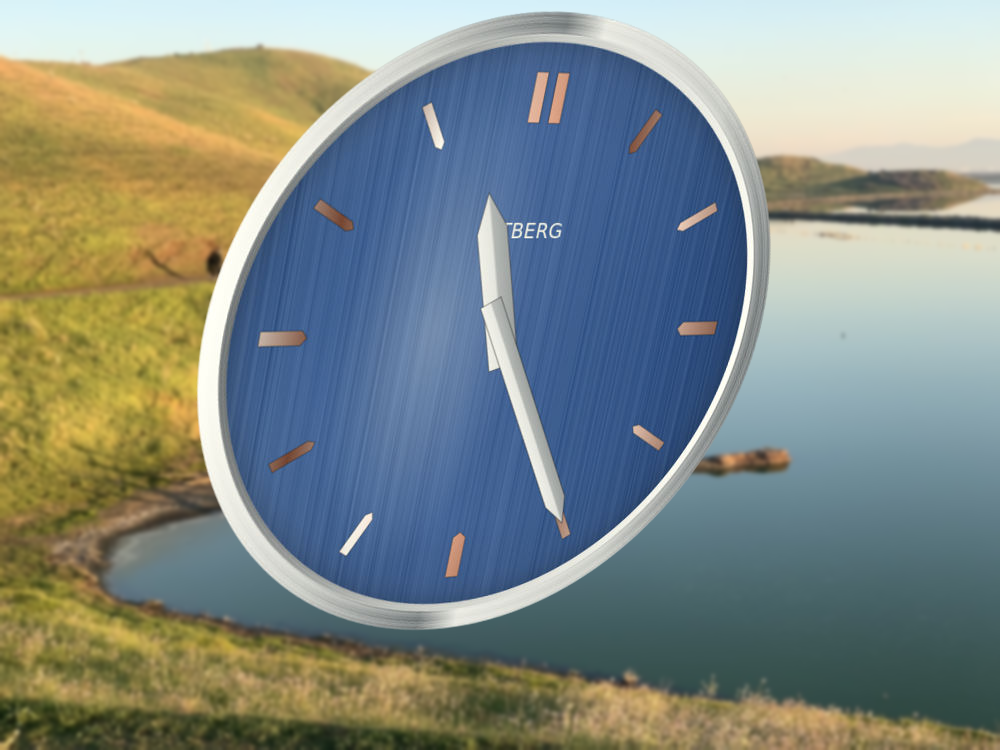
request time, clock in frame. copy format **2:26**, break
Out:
**11:25**
